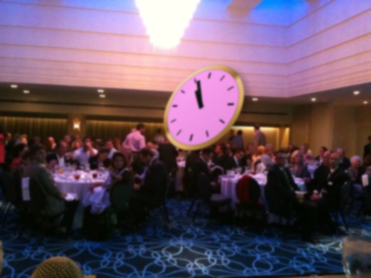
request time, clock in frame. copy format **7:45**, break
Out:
**10:56**
